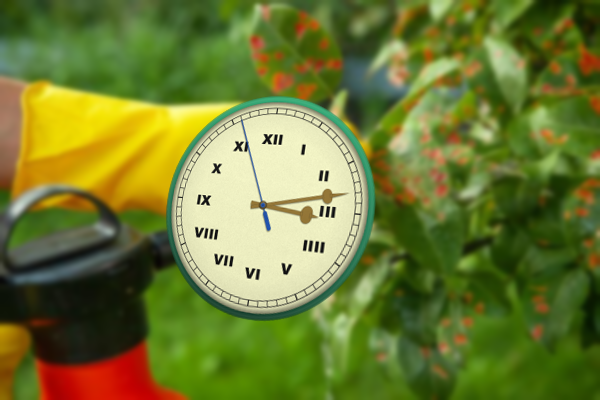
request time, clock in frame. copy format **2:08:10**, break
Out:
**3:12:56**
